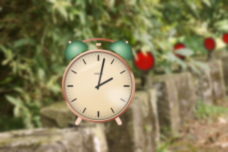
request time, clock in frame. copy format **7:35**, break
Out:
**2:02**
